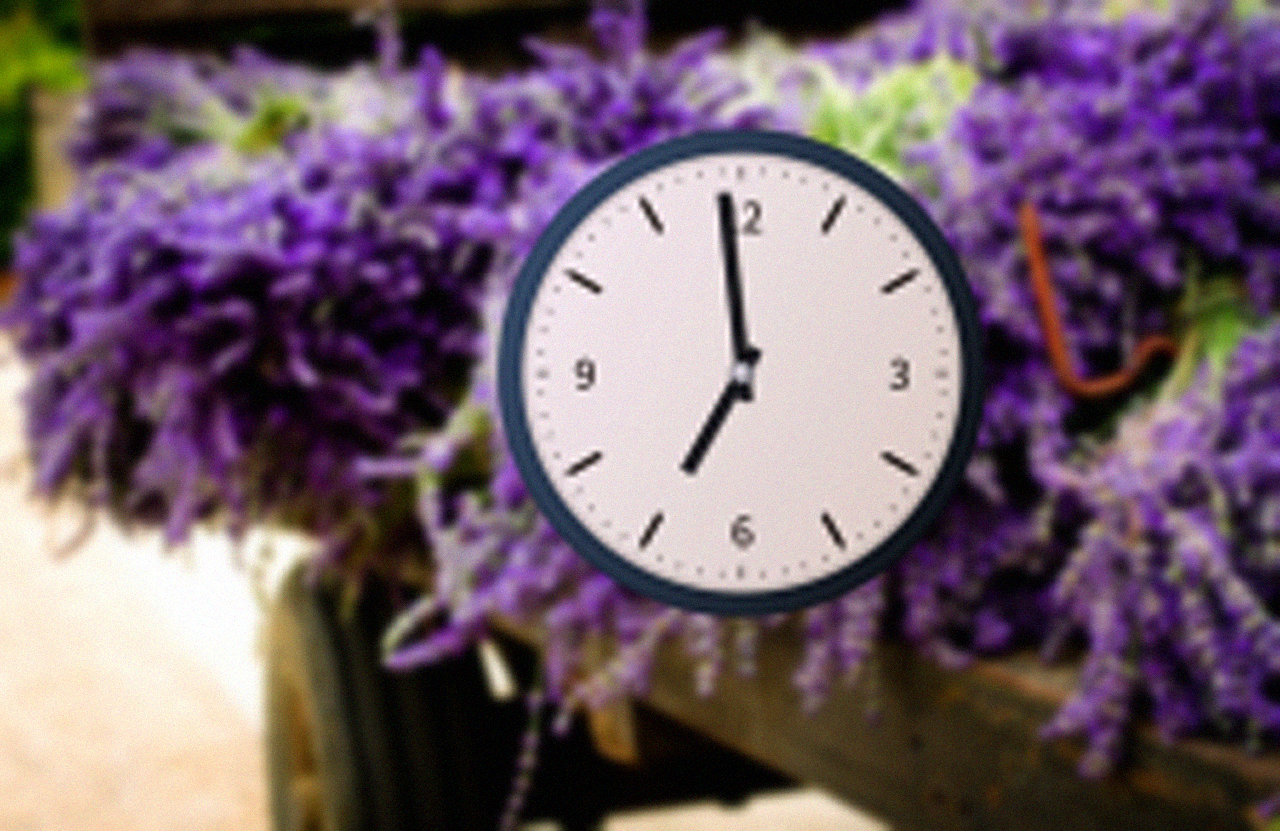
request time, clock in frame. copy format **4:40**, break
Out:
**6:59**
